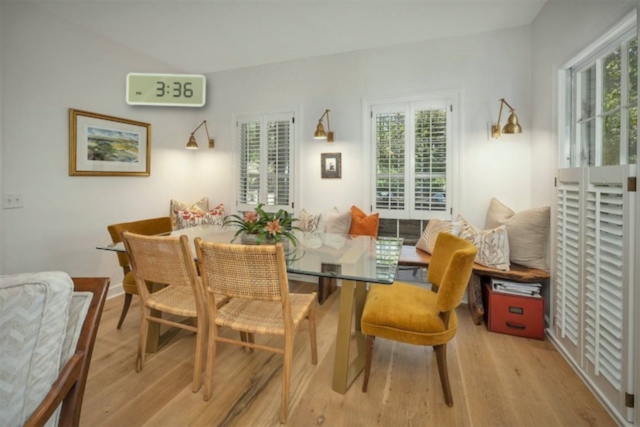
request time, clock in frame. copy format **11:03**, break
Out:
**3:36**
